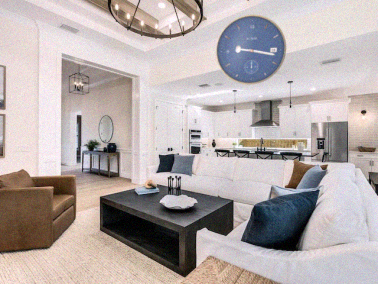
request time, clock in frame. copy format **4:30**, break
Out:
**9:17**
